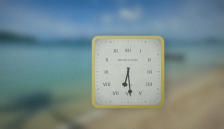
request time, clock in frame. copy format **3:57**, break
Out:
**6:29**
